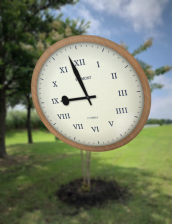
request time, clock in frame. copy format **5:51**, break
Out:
**8:58**
